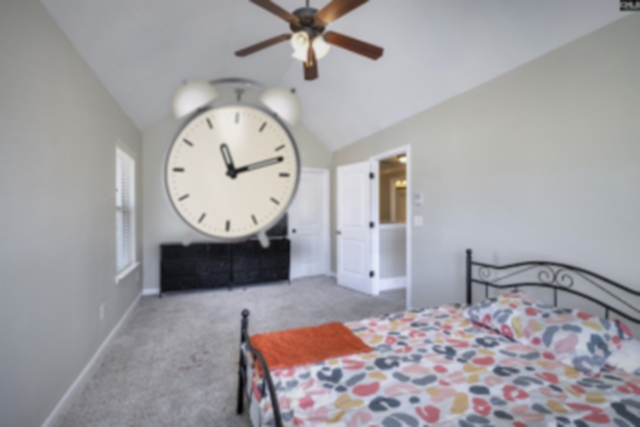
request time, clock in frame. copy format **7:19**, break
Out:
**11:12**
